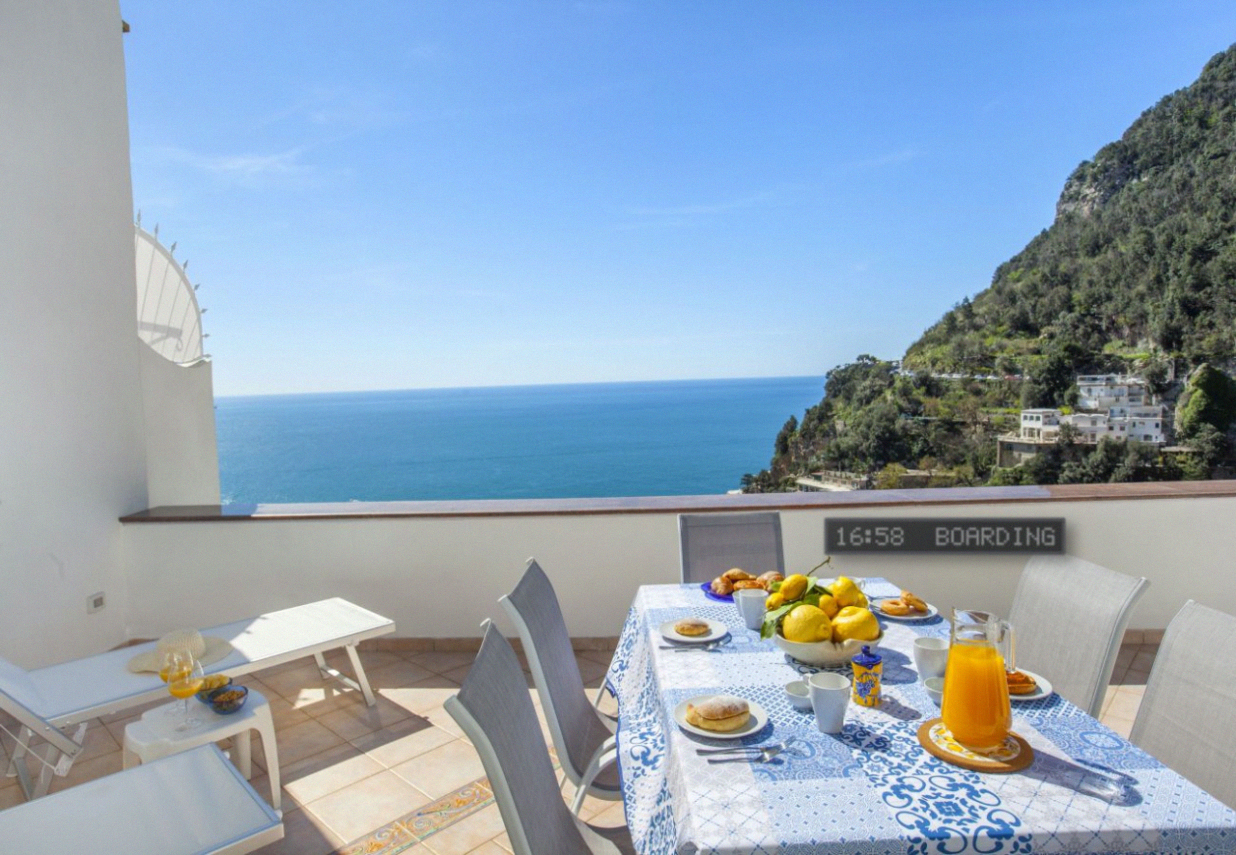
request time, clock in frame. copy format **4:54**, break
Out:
**16:58**
